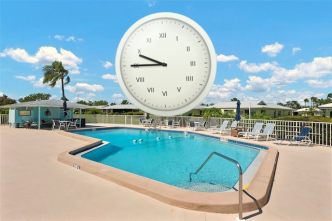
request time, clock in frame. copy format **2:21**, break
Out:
**9:45**
